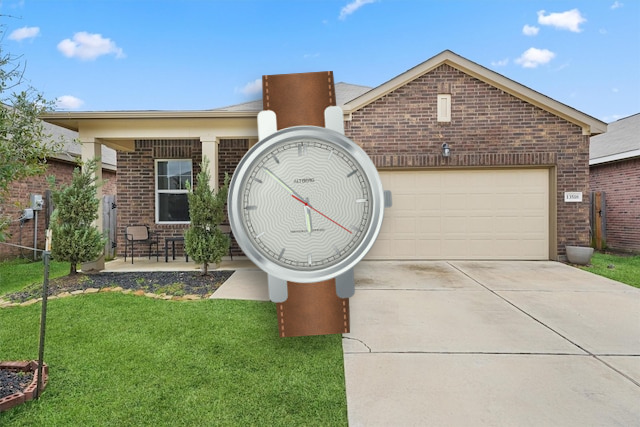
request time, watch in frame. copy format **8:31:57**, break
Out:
**5:52:21**
